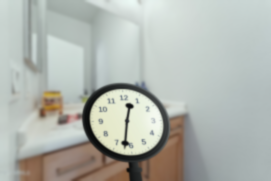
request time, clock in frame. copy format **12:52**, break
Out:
**12:32**
